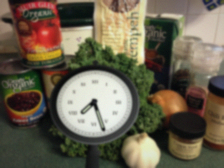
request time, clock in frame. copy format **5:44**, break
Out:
**7:27**
